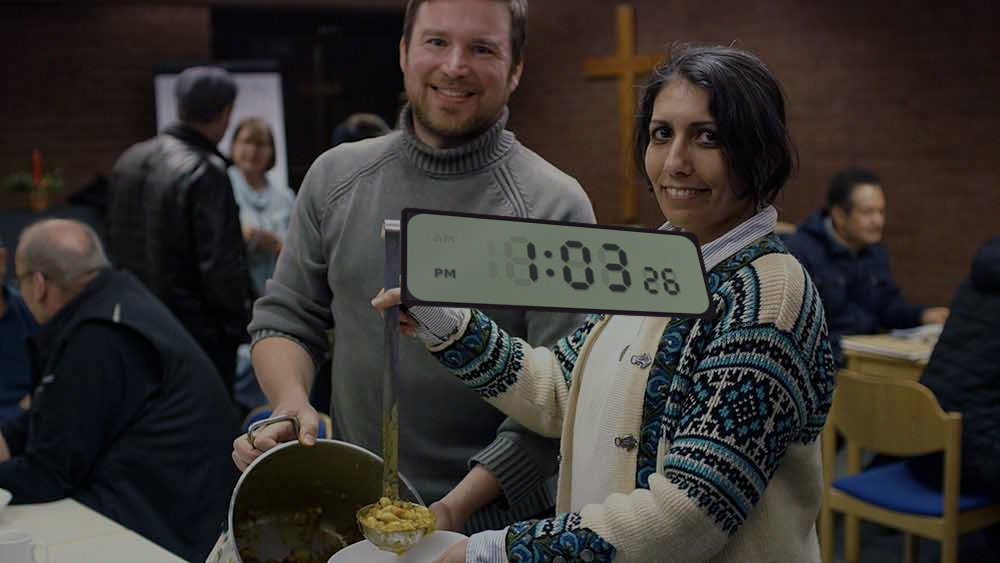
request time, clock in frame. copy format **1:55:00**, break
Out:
**1:03:26**
